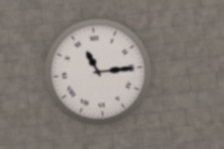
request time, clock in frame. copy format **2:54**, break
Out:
**11:15**
